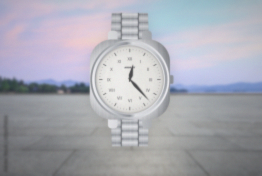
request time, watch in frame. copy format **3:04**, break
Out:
**12:23**
